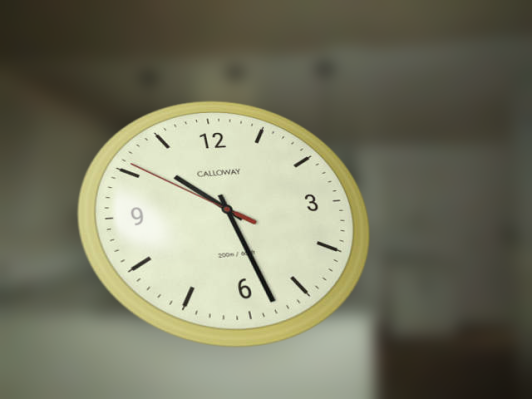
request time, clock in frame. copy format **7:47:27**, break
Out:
**10:27:51**
